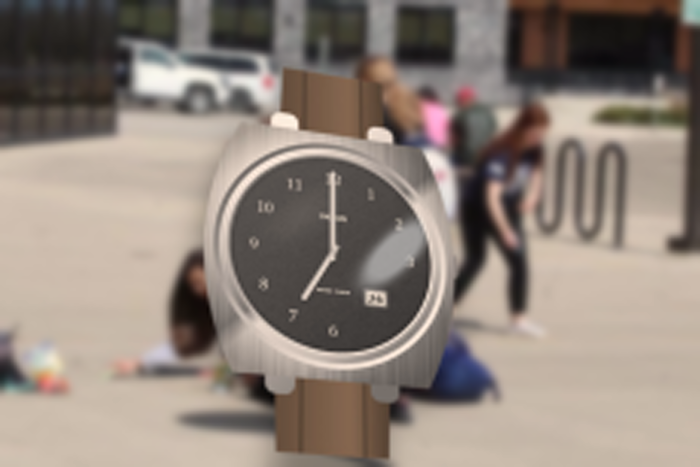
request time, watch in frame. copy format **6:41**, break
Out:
**7:00**
